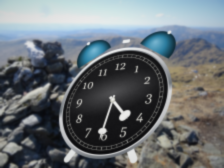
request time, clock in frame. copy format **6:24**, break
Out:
**4:31**
